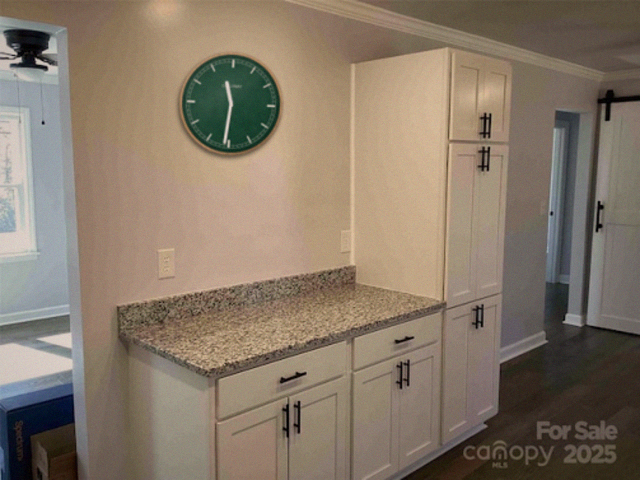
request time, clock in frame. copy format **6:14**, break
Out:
**11:31**
